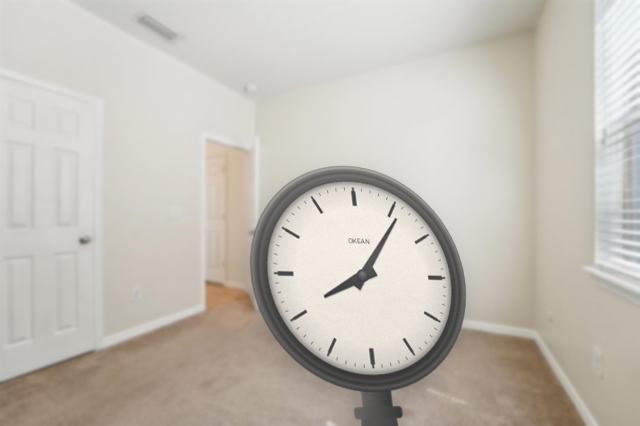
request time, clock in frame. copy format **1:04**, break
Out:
**8:06**
